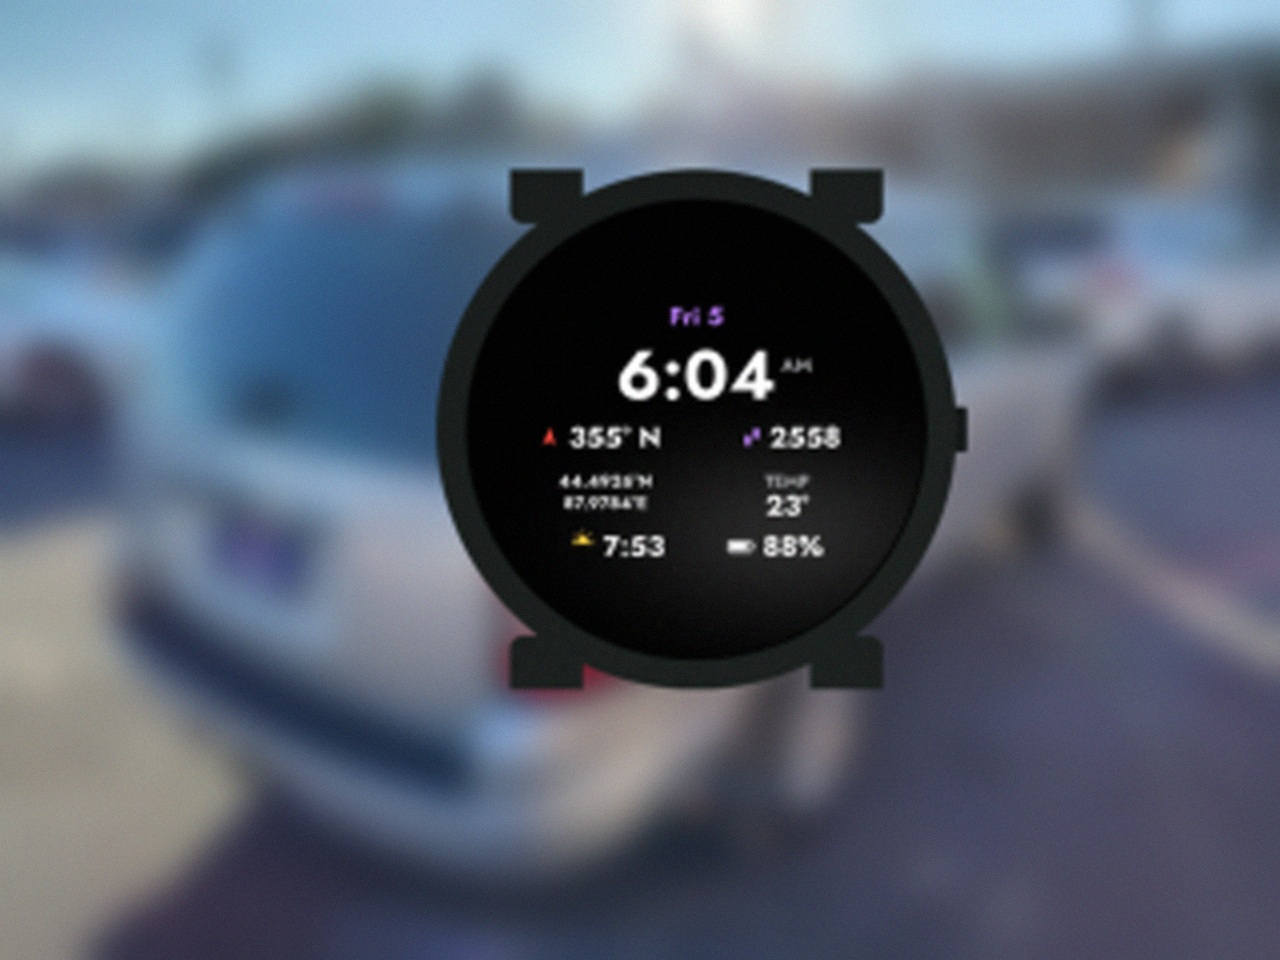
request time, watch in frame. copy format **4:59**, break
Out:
**6:04**
